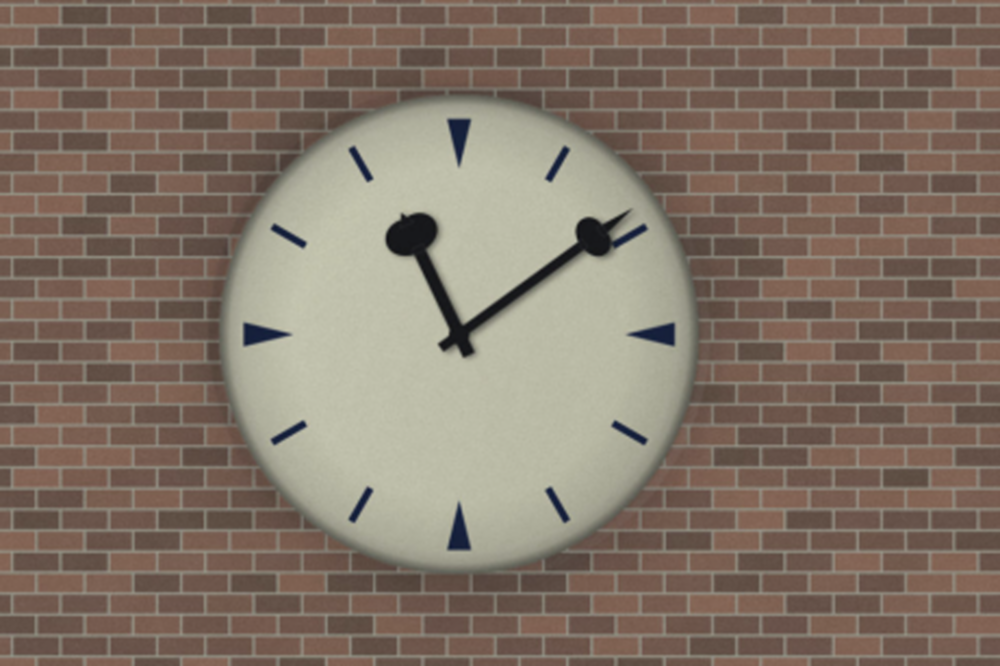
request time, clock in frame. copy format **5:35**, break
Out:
**11:09**
